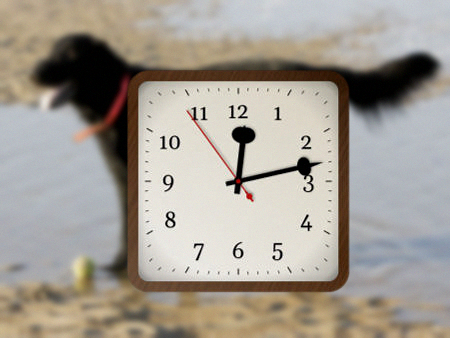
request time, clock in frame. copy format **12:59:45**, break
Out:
**12:12:54**
